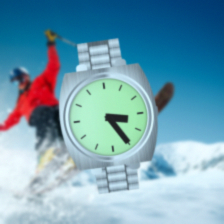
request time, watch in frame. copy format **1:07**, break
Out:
**3:25**
